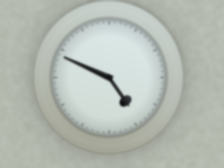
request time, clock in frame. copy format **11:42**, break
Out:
**4:49**
